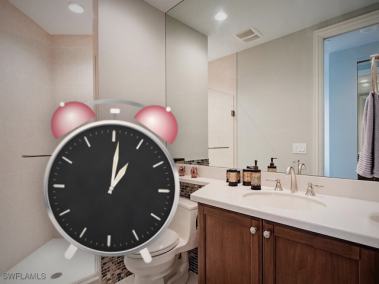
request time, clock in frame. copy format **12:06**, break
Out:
**1:01**
